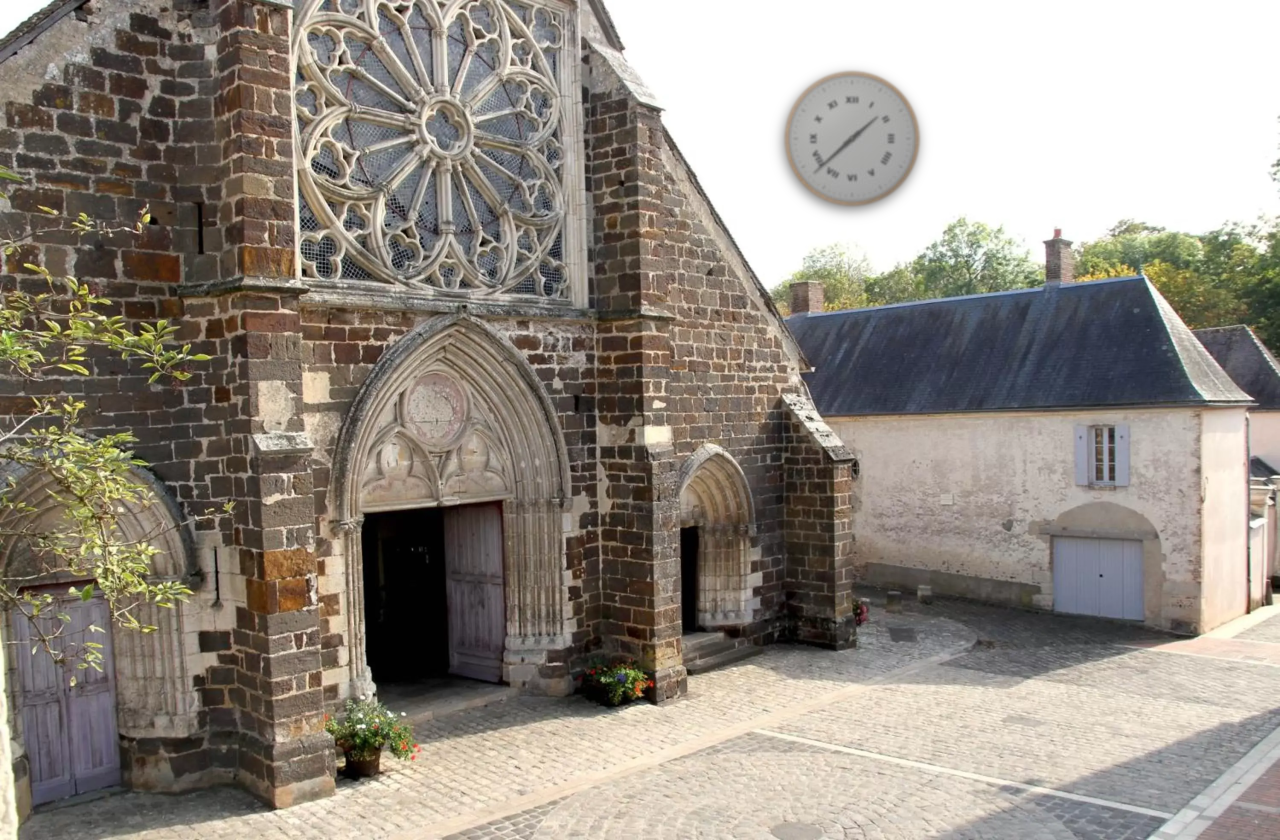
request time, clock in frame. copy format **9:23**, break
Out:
**1:38**
